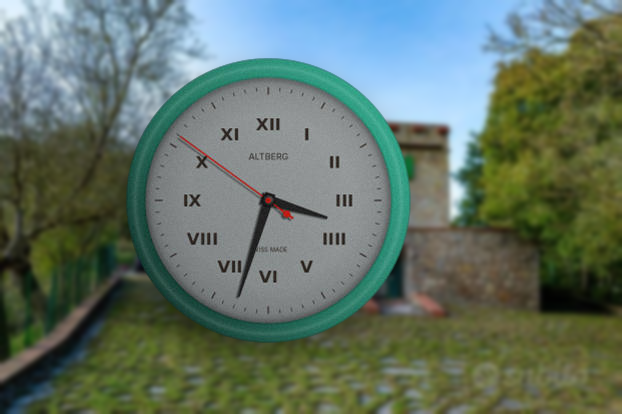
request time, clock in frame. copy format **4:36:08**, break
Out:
**3:32:51**
